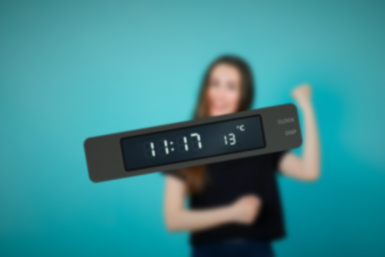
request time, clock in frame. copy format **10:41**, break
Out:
**11:17**
